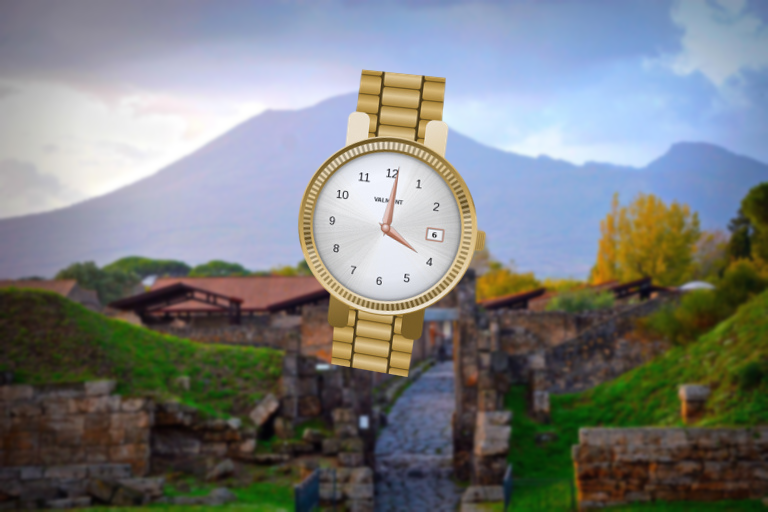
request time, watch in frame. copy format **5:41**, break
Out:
**4:01**
